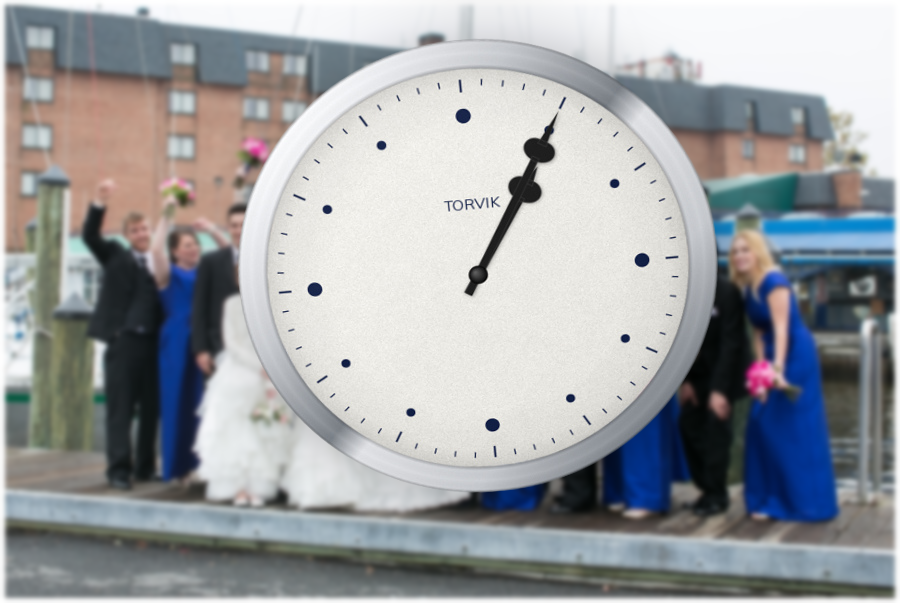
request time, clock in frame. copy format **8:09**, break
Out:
**1:05**
